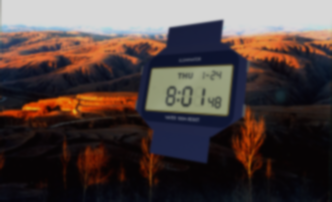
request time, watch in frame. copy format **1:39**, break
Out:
**8:01**
